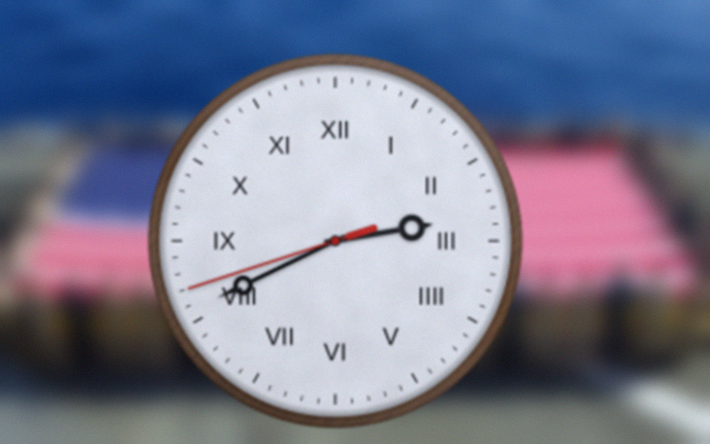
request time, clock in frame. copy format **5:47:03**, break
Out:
**2:40:42**
